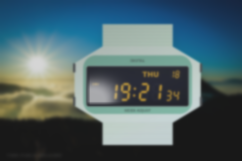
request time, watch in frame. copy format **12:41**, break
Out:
**19:21**
